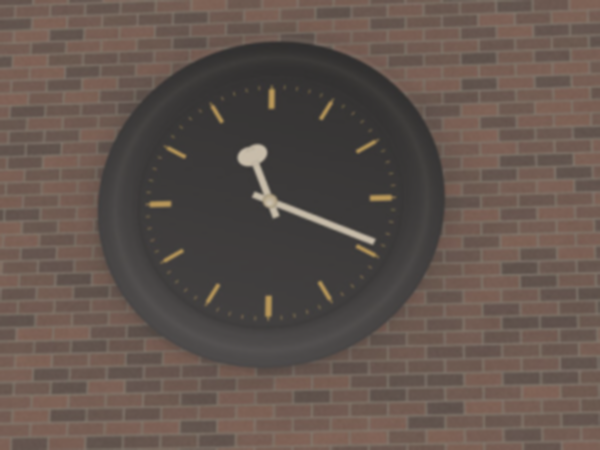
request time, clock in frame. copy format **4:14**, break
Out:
**11:19**
